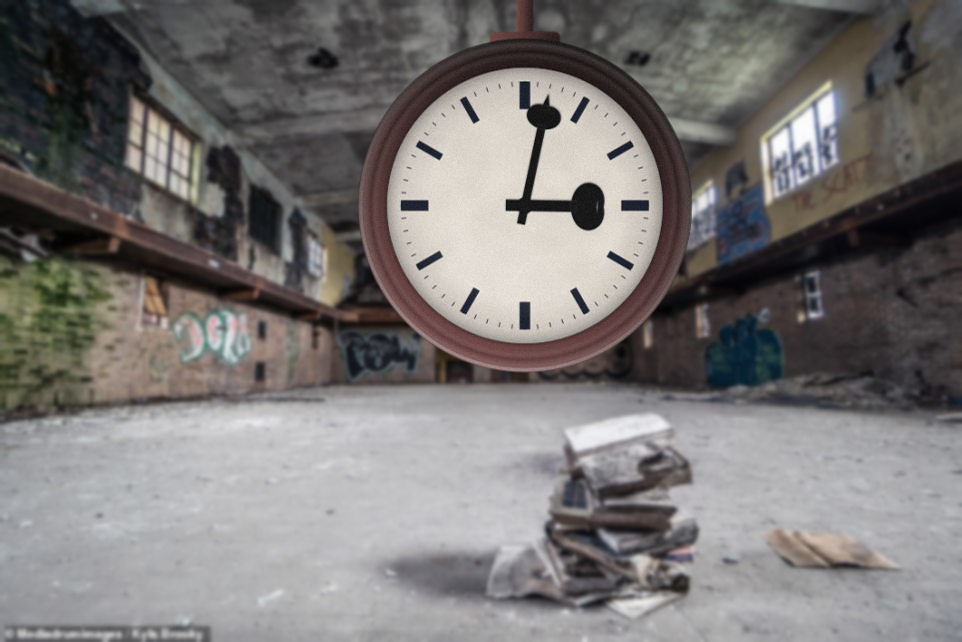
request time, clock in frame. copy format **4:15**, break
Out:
**3:02**
